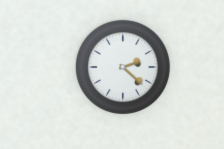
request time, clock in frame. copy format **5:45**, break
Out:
**2:22**
